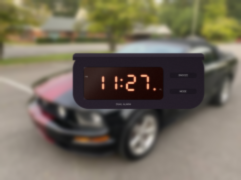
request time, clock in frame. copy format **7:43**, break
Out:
**11:27**
